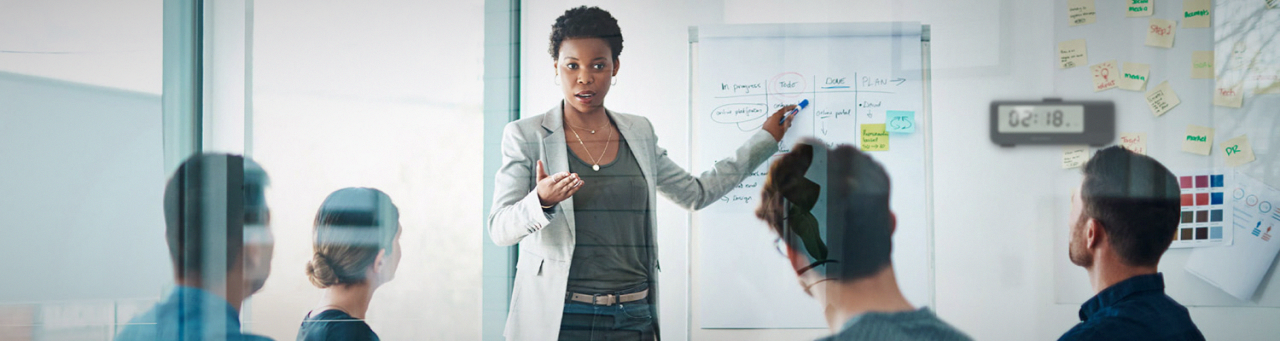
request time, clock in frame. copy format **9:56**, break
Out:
**2:18**
